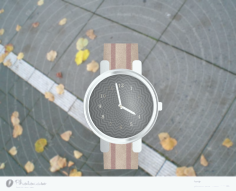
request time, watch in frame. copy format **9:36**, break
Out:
**3:58**
